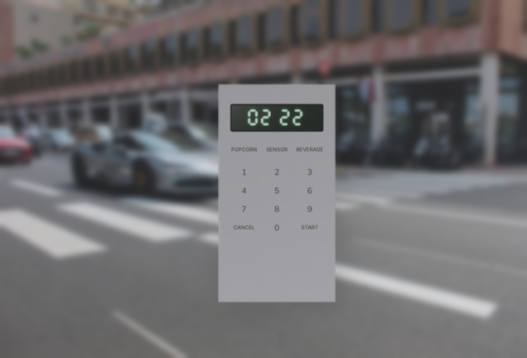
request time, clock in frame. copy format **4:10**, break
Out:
**2:22**
